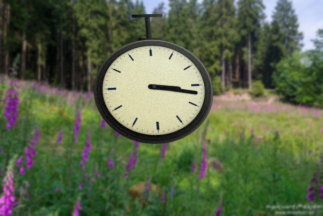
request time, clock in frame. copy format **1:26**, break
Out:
**3:17**
